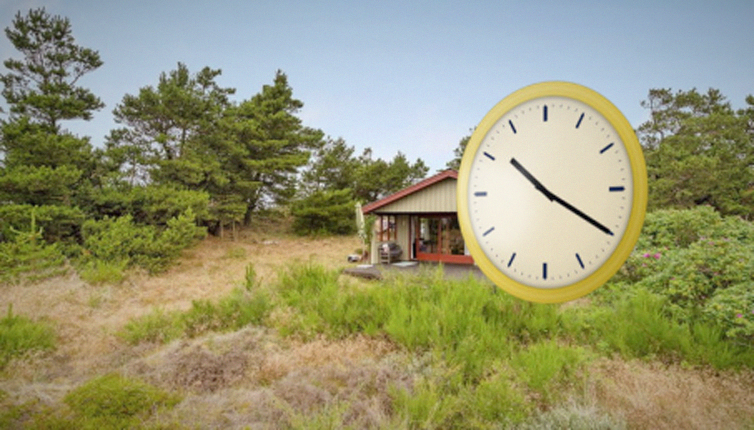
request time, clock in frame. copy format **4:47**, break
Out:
**10:20**
